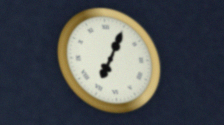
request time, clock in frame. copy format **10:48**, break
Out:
**7:05**
